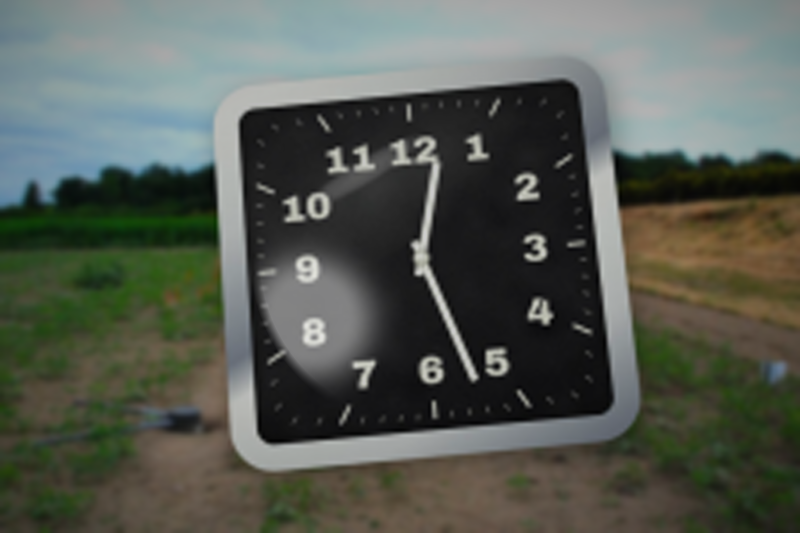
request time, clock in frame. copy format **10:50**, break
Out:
**12:27**
